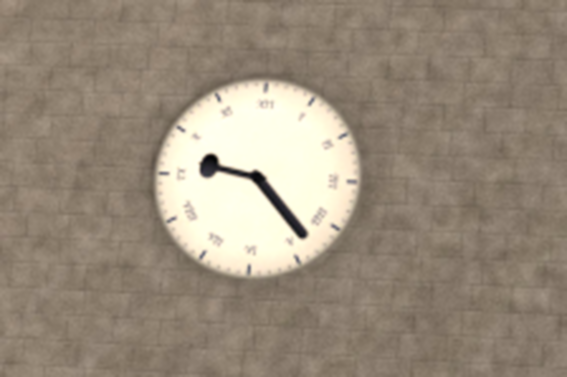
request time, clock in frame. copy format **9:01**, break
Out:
**9:23**
